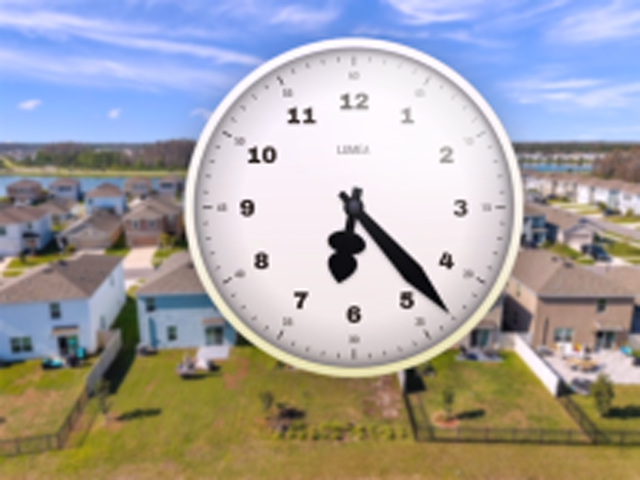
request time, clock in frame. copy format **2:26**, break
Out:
**6:23**
